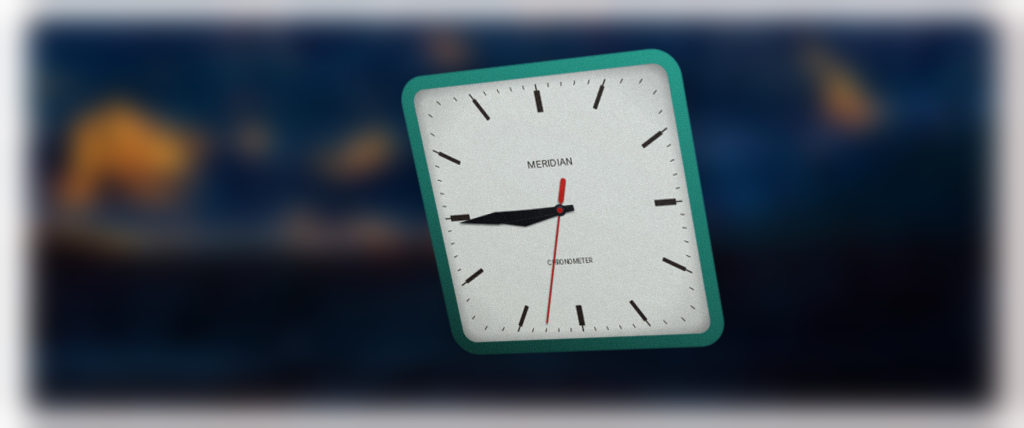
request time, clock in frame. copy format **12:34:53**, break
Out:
**8:44:33**
